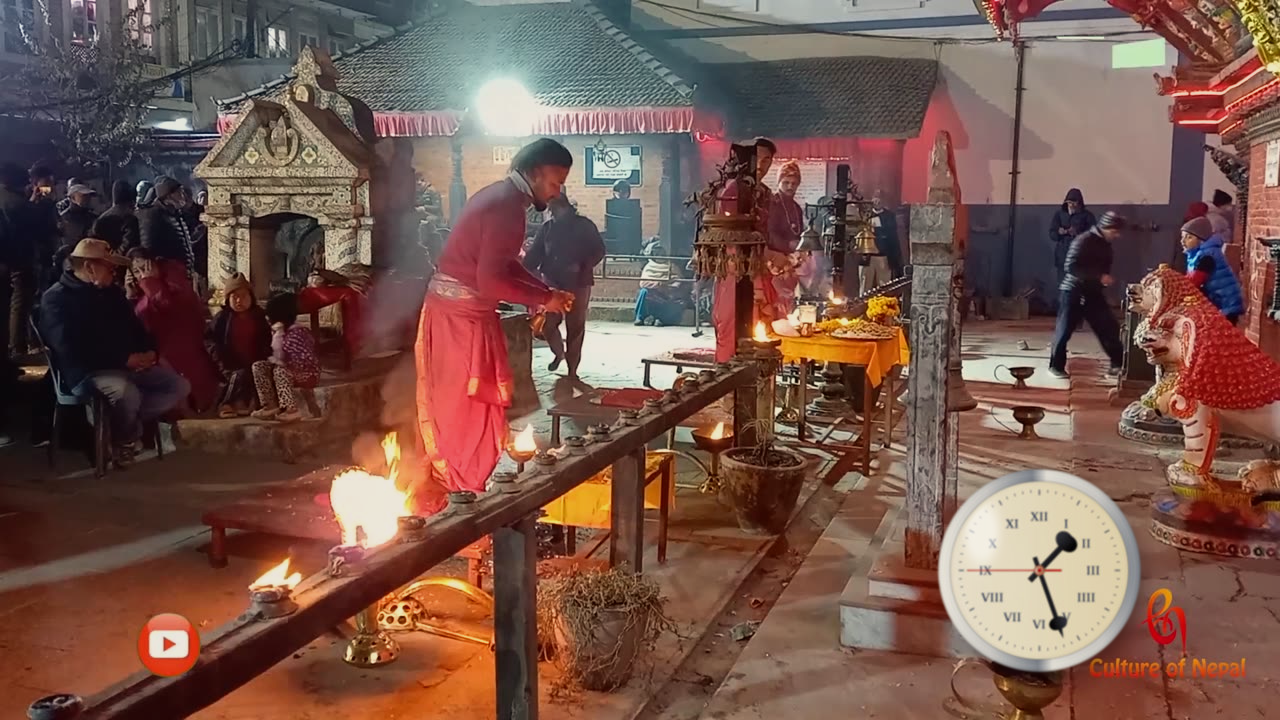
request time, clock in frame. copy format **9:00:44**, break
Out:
**1:26:45**
